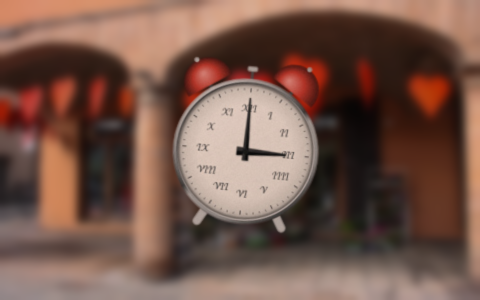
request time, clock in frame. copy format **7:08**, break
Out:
**3:00**
